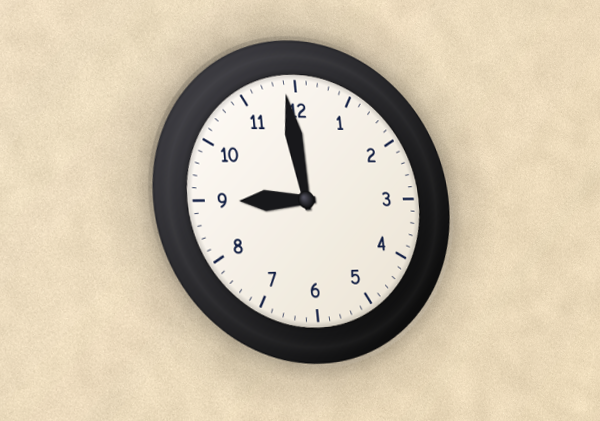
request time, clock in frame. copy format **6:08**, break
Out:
**8:59**
